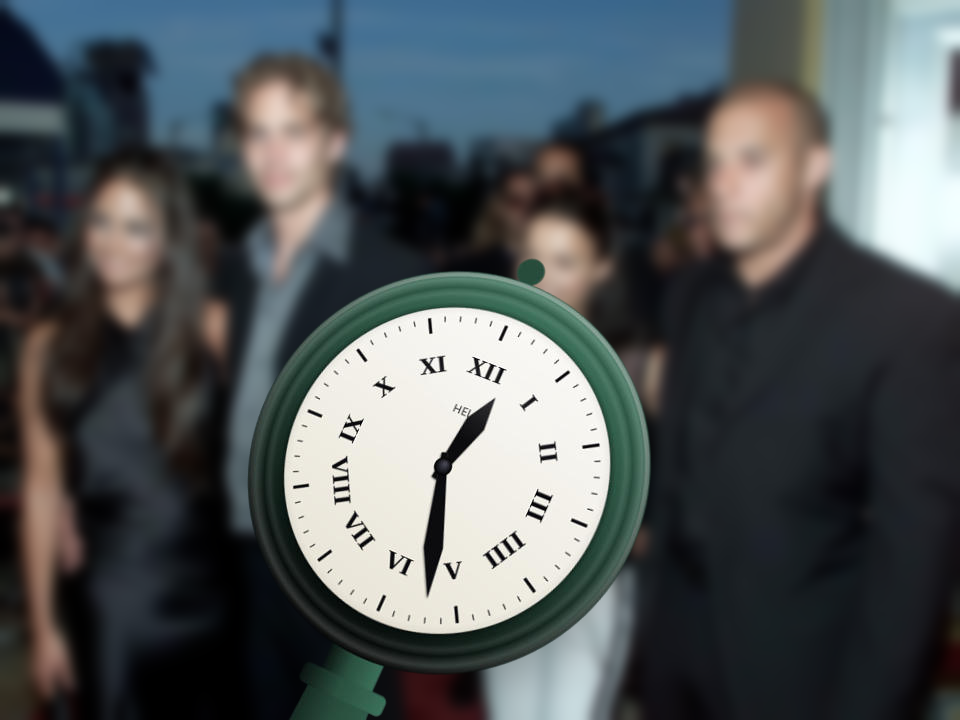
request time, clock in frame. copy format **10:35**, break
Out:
**12:27**
